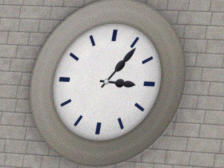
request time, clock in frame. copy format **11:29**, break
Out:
**3:06**
